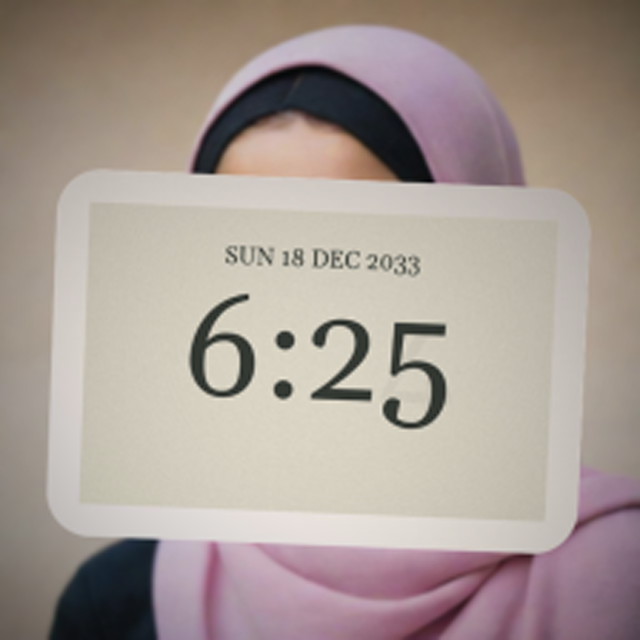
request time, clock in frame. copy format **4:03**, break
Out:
**6:25**
